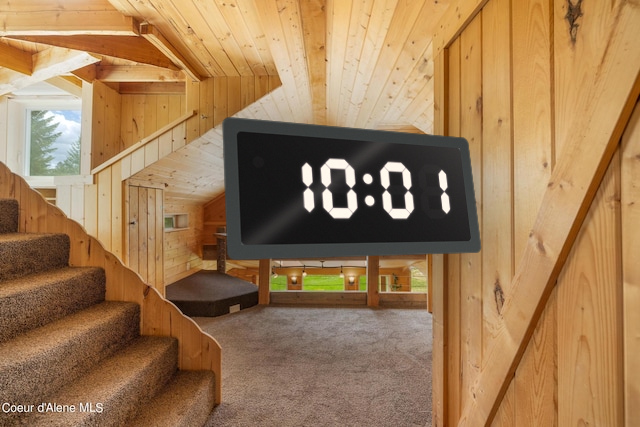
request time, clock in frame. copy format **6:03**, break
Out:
**10:01**
